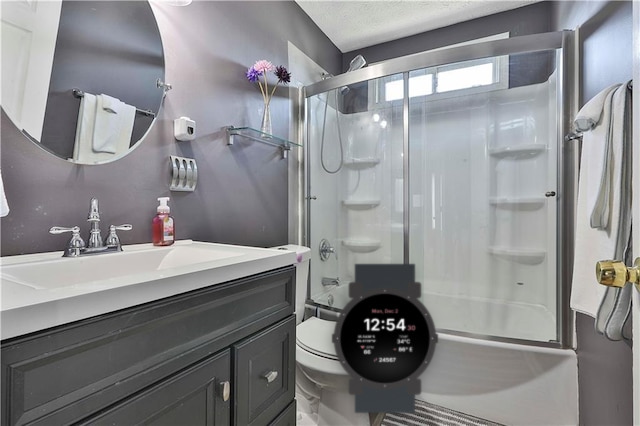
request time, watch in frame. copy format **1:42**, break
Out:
**12:54**
